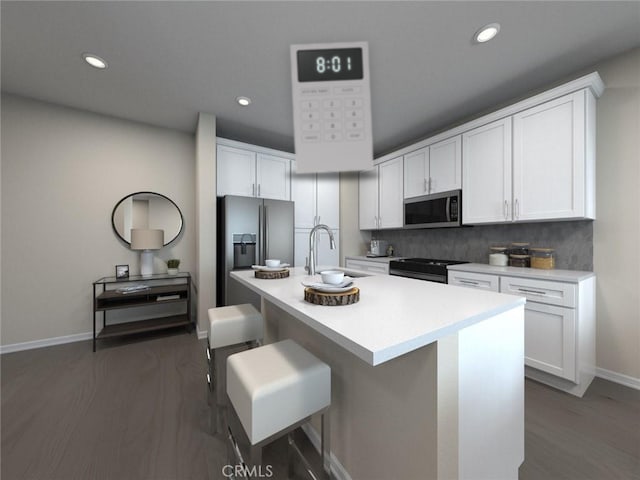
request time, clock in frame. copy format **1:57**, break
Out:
**8:01**
